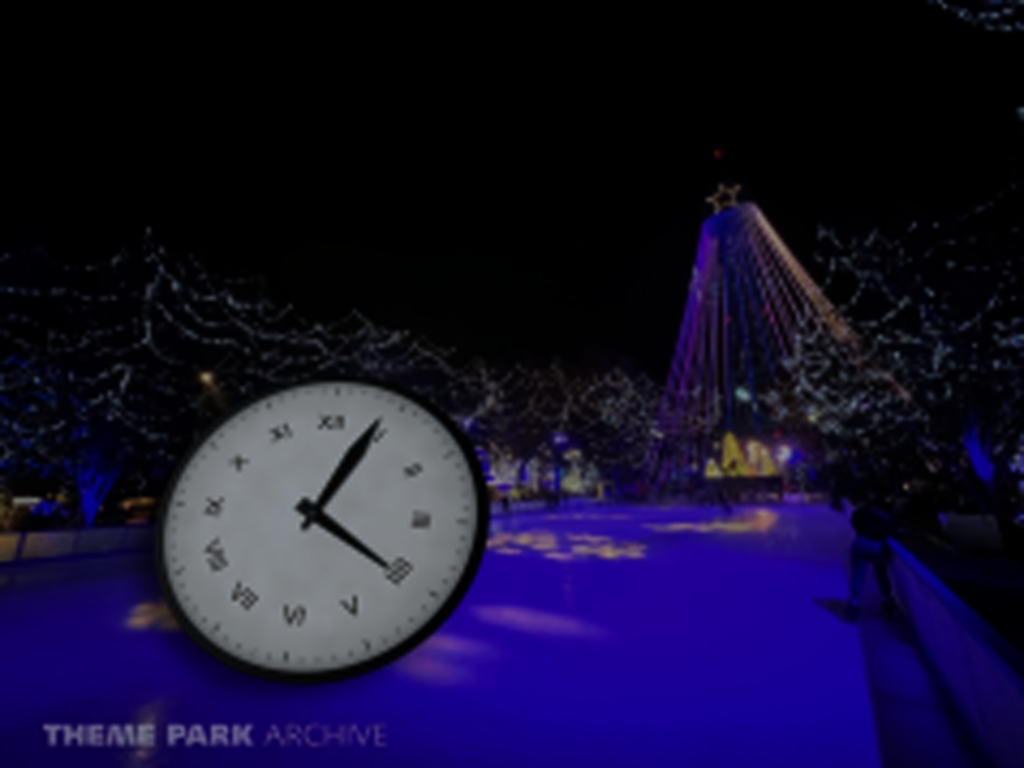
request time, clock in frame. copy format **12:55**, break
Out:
**4:04**
